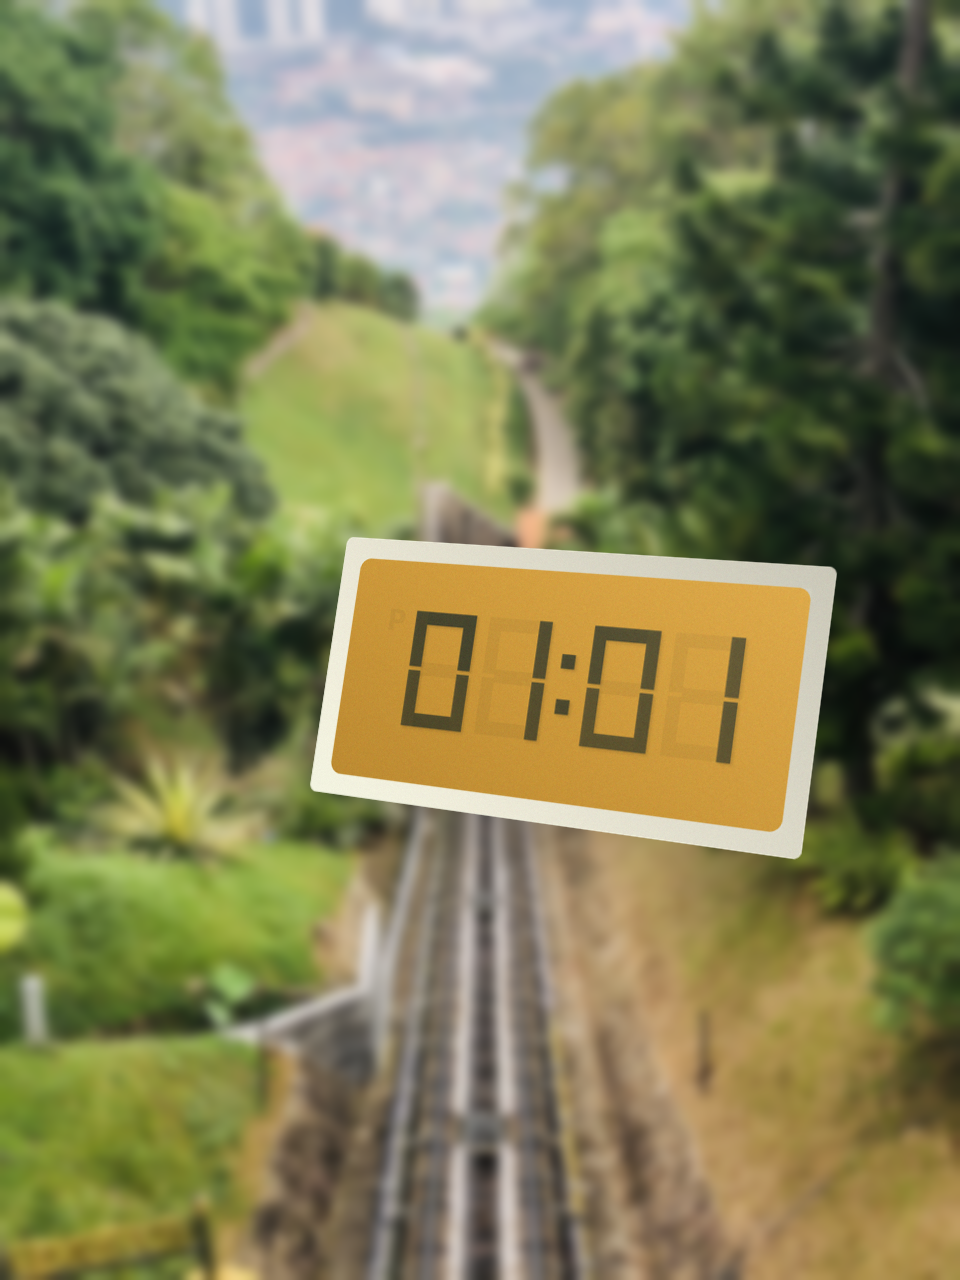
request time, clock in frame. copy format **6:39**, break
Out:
**1:01**
